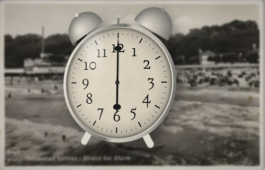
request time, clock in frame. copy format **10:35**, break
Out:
**6:00**
